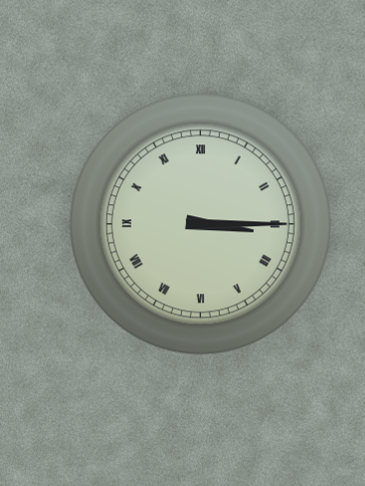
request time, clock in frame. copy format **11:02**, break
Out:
**3:15**
